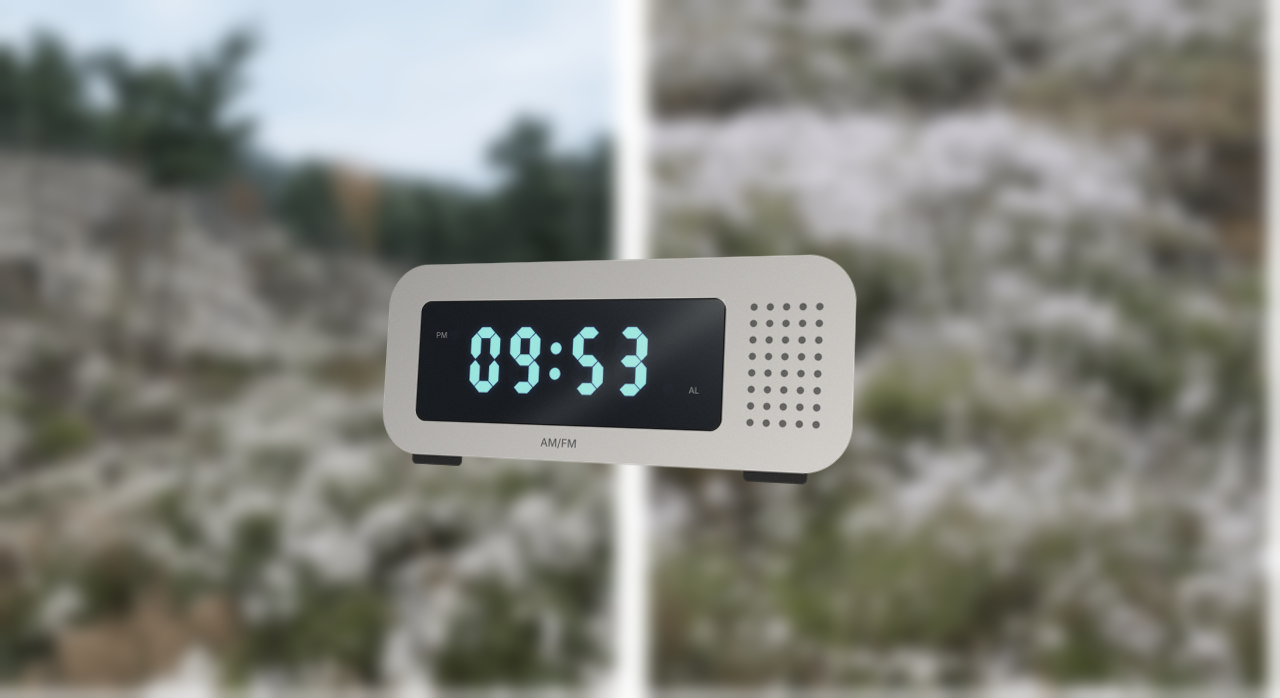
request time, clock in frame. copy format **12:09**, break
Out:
**9:53**
